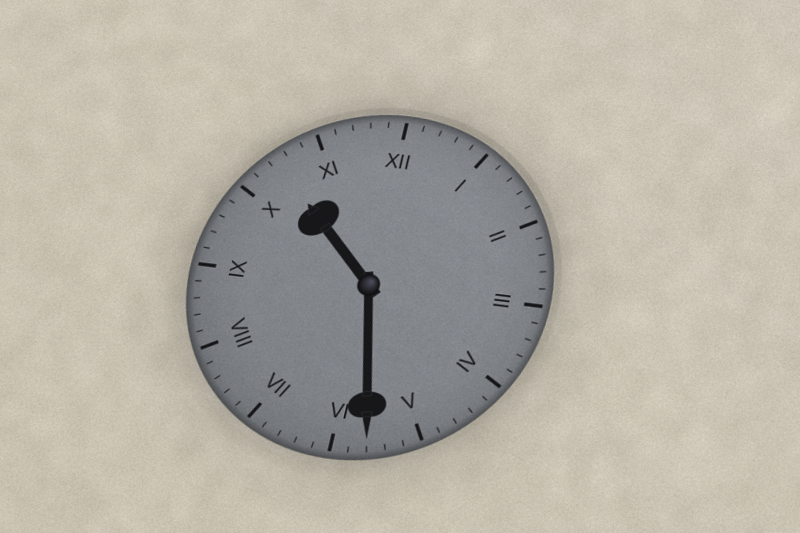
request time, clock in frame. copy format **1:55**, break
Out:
**10:28**
